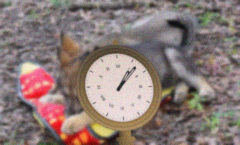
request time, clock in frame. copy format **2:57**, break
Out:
**1:07**
